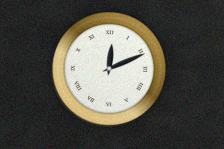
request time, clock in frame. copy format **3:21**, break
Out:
**12:11**
